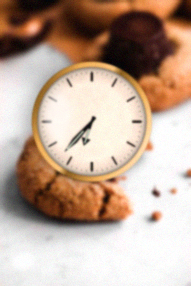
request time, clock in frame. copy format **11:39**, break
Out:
**6:37**
